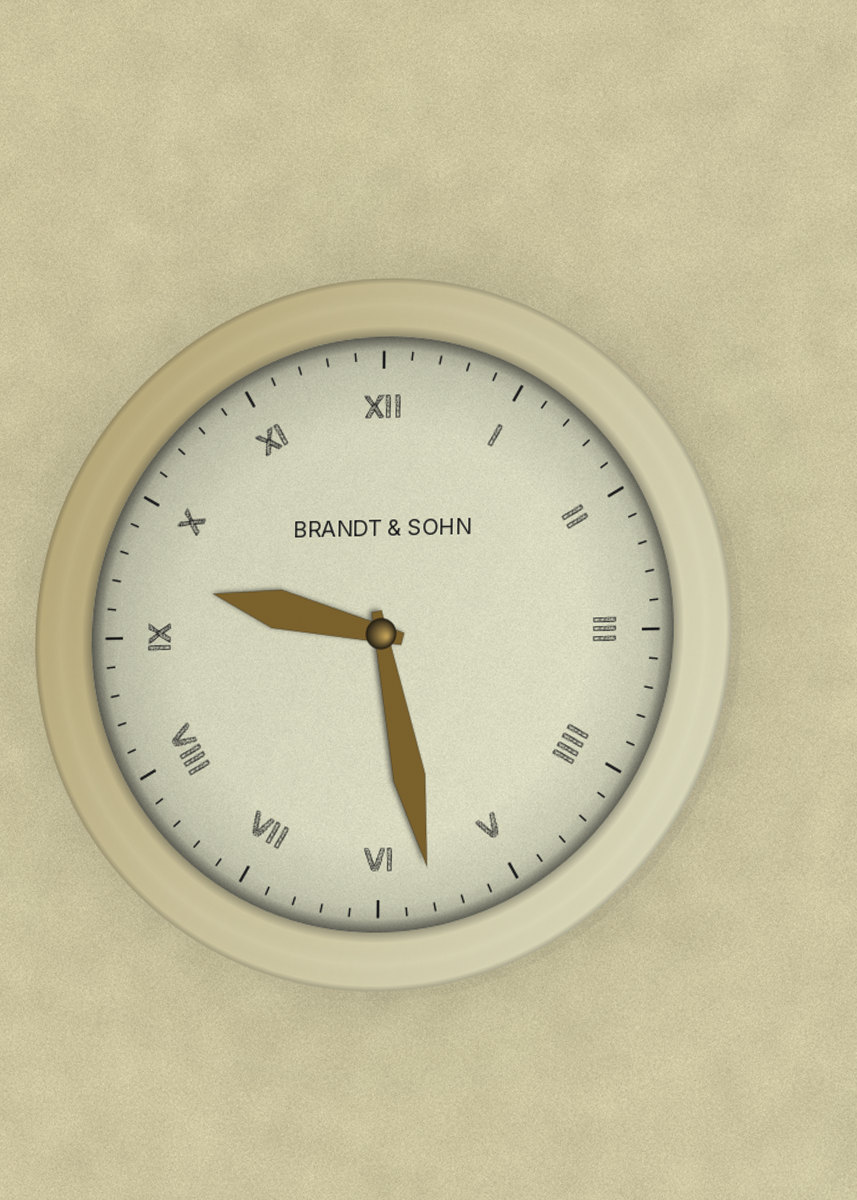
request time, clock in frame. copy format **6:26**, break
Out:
**9:28**
